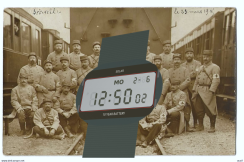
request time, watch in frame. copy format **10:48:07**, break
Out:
**12:50:02**
